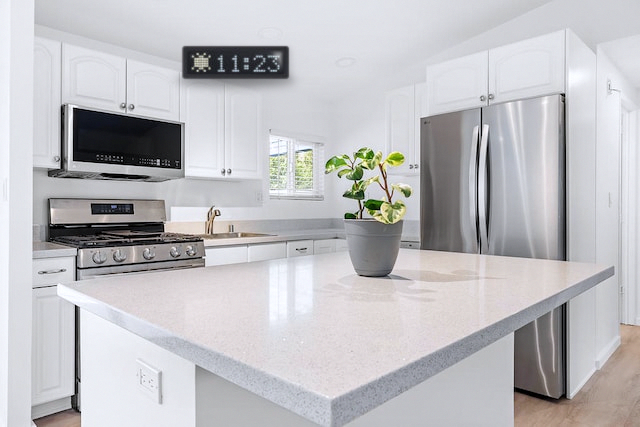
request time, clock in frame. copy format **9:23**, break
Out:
**11:23**
